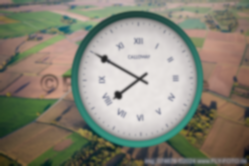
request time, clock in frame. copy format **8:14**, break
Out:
**7:50**
